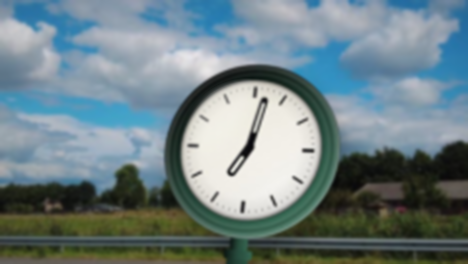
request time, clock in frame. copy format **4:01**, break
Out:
**7:02**
